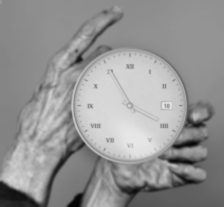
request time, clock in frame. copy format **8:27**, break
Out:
**3:55**
